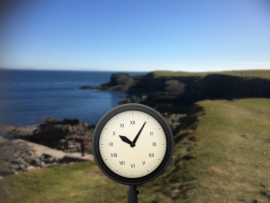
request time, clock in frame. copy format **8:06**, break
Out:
**10:05**
